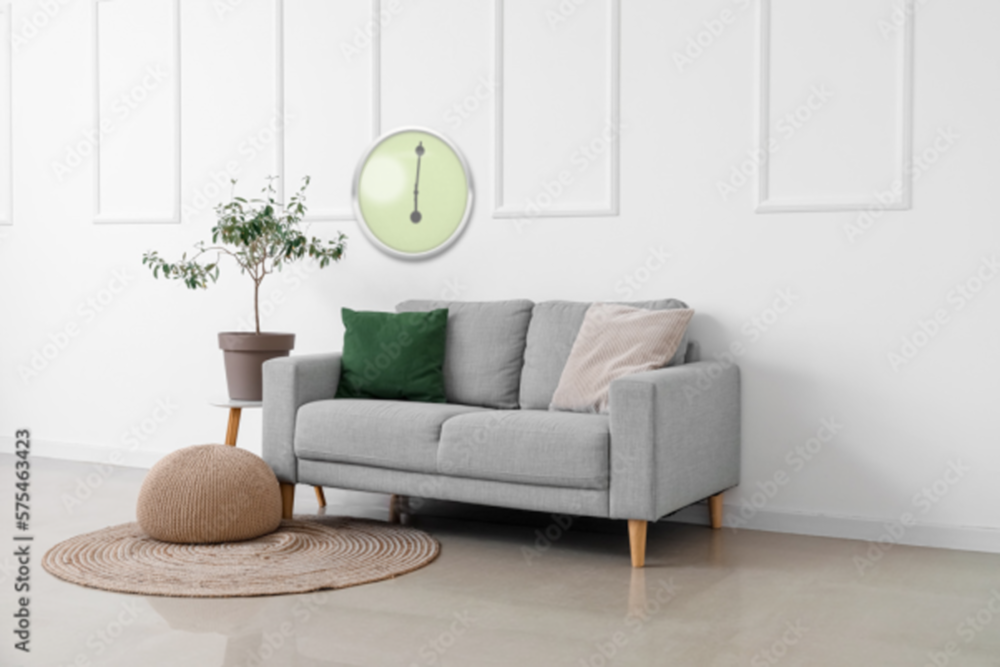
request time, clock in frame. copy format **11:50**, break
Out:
**6:01**
